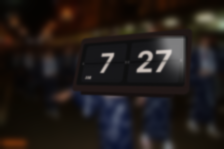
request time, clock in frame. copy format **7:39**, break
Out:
**7:27**
